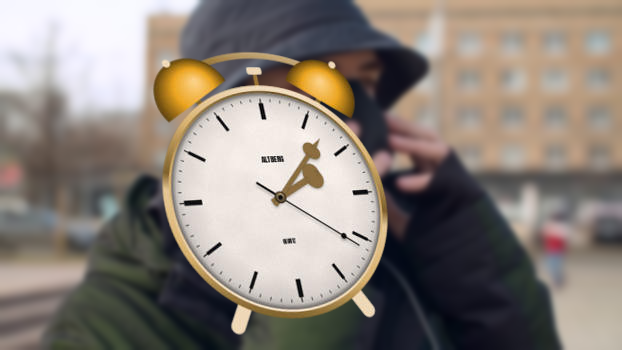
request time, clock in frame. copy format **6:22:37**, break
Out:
**2:07:21**
